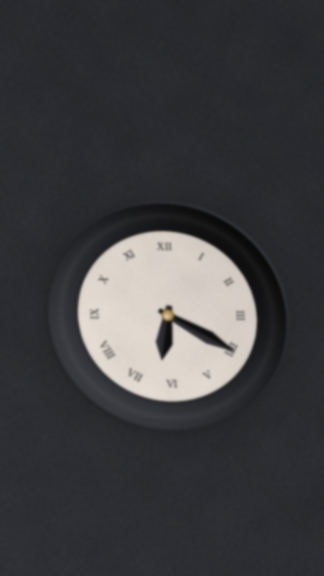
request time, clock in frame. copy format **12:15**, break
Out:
**6:20**
